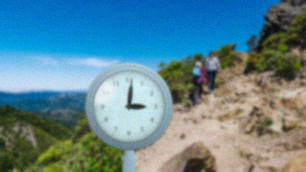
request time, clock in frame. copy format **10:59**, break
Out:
**3:01**
